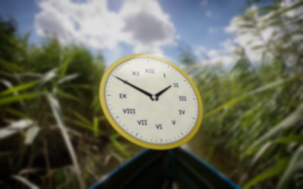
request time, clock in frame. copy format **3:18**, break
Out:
**1:50**
